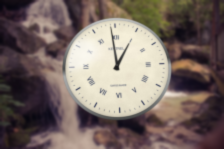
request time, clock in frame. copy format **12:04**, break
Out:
**12:59**
